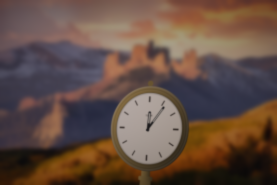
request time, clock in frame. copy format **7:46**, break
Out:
**12:06**
